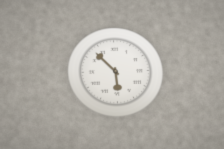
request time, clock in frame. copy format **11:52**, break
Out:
**5:53**
